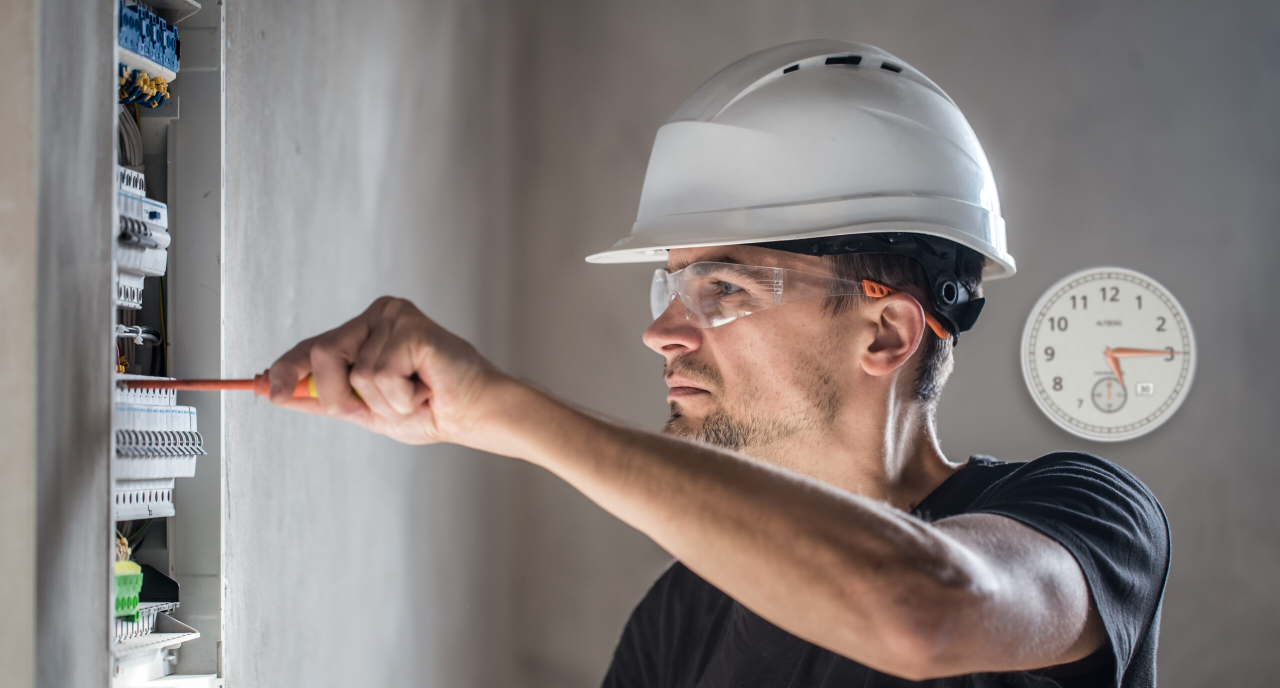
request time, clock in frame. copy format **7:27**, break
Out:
**5:15**
